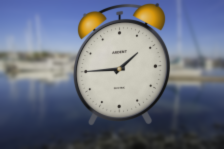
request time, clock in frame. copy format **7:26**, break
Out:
**1:45**
